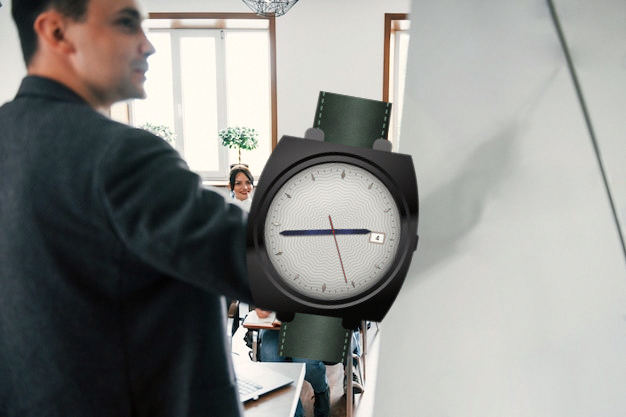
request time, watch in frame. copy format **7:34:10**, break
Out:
**2:43:26**
